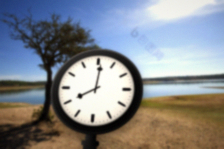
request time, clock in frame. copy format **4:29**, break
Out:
**8:01**
